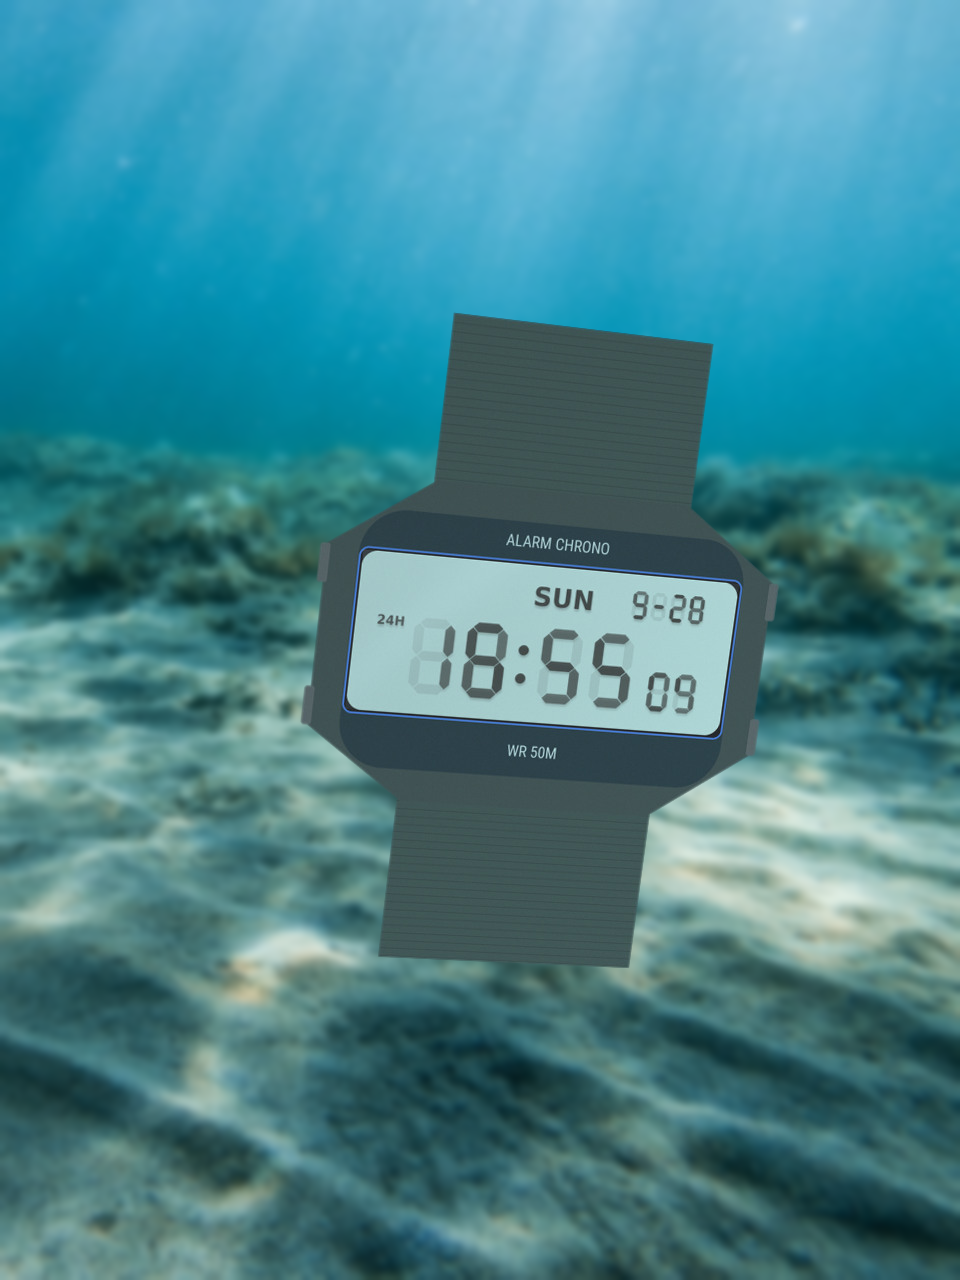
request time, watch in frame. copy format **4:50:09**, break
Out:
**18:55:09**
